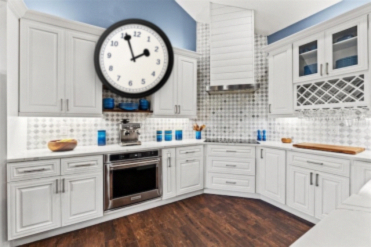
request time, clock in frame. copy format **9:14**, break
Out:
**1:56**
